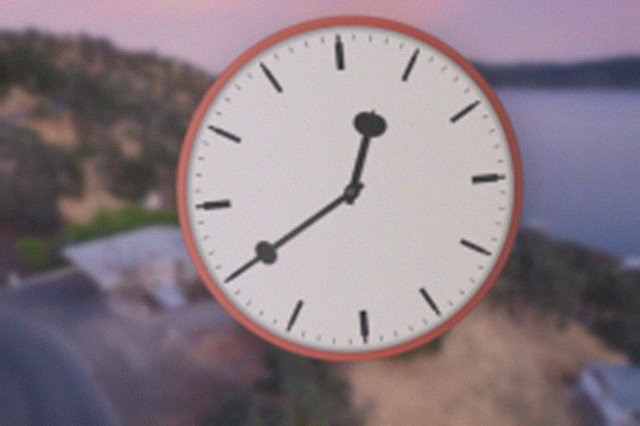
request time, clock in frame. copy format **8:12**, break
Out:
**12:40**
